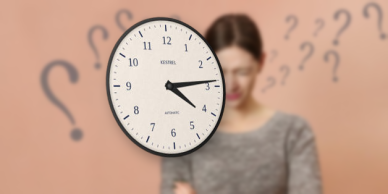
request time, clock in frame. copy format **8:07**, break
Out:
**4:14**
